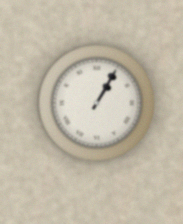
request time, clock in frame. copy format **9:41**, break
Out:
**1:05**
